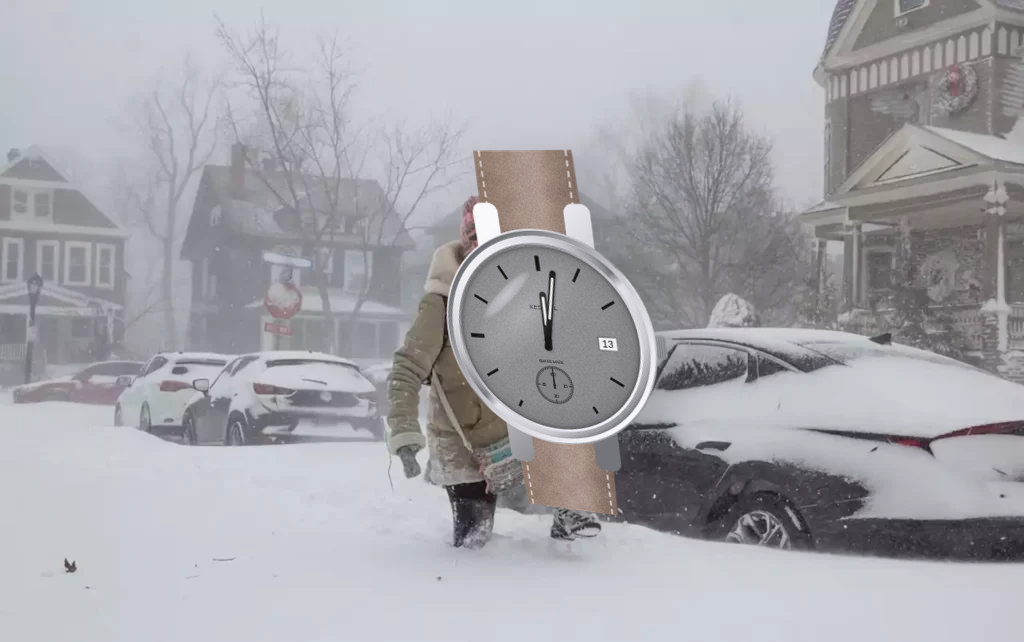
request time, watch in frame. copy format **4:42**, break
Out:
**12:02**
